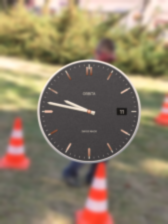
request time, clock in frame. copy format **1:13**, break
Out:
**9:47**
